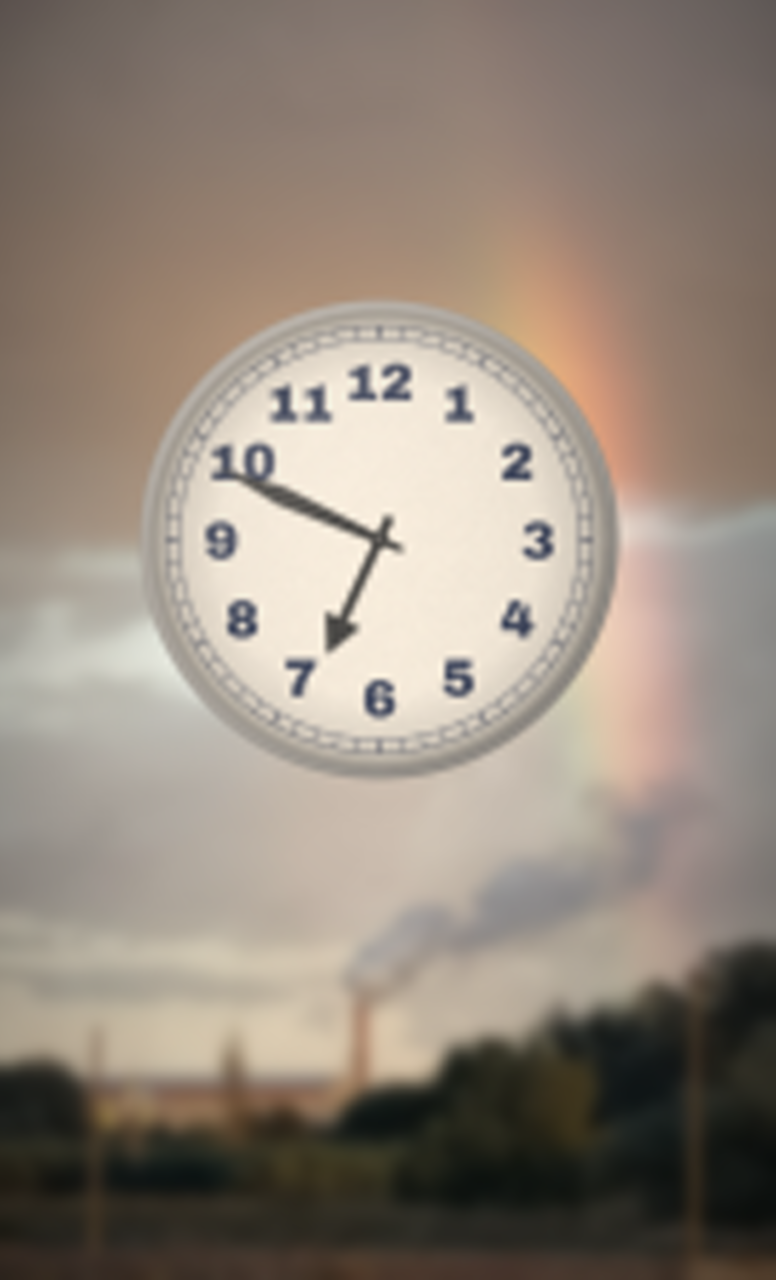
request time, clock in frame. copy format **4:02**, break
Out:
**6:49**
